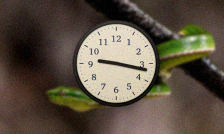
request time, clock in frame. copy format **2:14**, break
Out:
**9:17**
